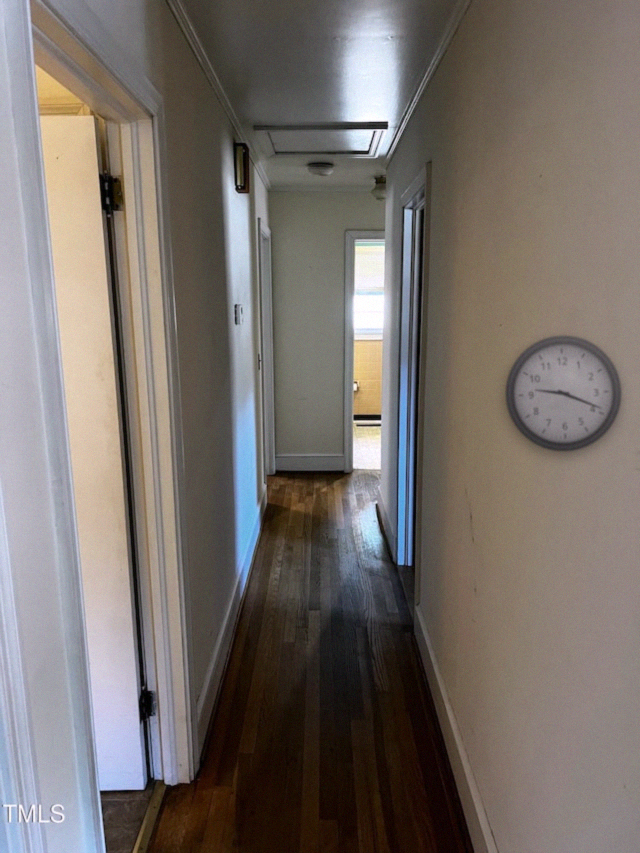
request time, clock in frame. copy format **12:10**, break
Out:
**9:19**
